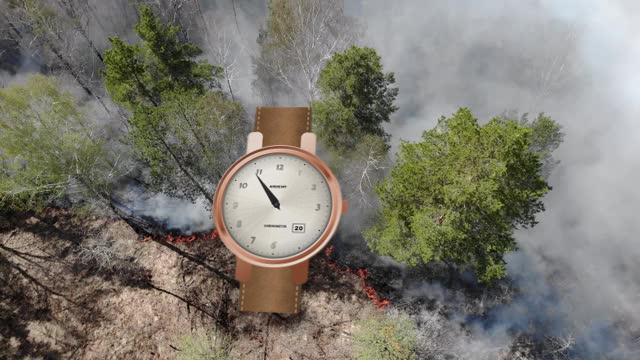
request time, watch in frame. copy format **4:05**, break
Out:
**10:54**
